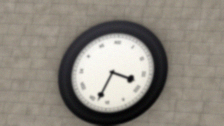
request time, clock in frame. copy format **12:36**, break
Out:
**3:33**
